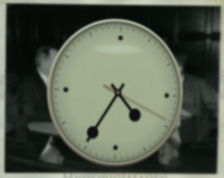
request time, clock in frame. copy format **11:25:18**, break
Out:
**4:35:19**
